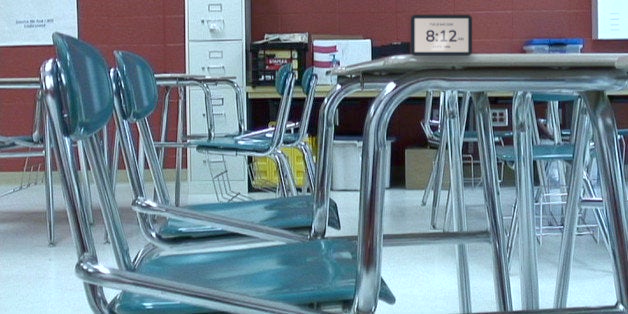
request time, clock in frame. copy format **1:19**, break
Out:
**8:12**
